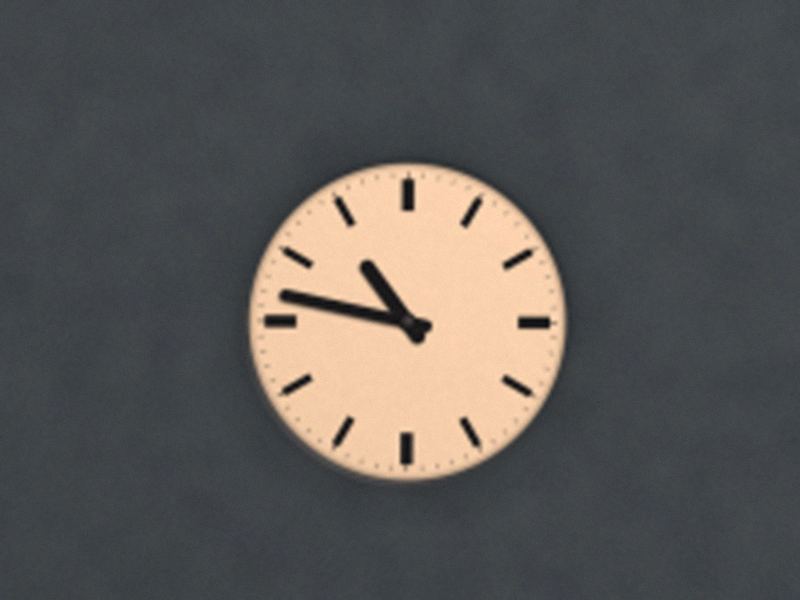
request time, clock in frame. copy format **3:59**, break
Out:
**10:47**
